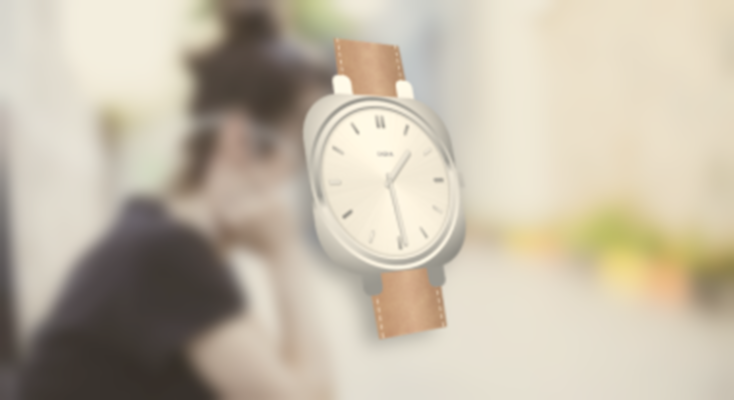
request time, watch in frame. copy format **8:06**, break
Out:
**1:29**
